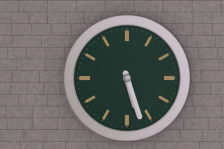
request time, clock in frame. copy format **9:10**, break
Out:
**5:27**
